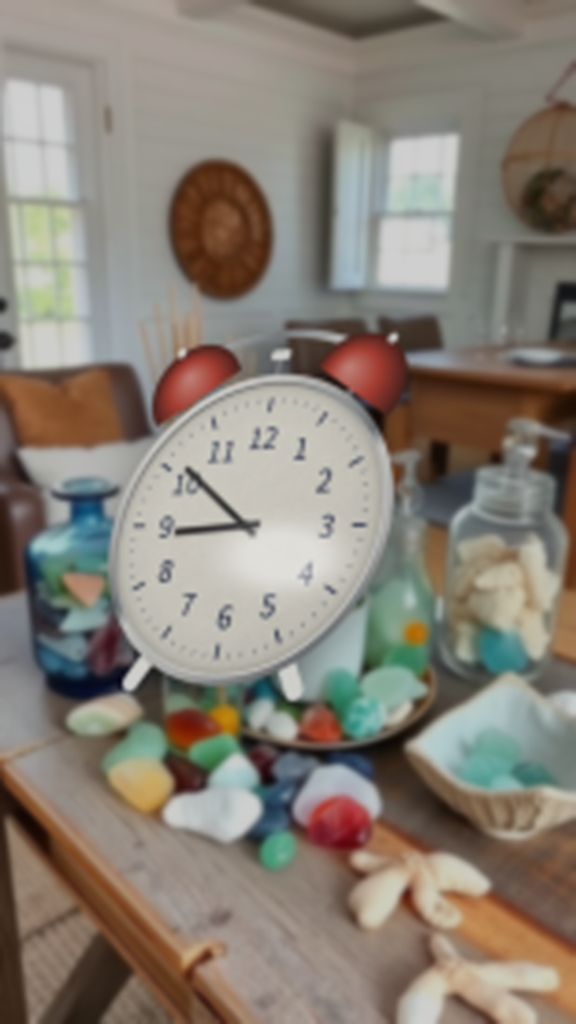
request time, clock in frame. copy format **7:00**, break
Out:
**8:51**
